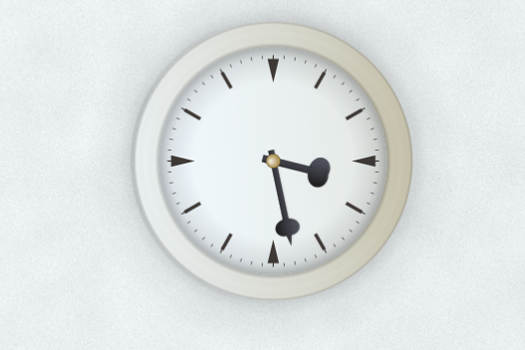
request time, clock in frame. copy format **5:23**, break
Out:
**3:28**
